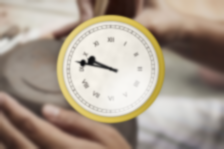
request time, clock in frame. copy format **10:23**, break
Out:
**9:47**
